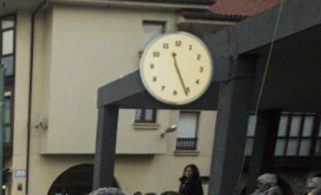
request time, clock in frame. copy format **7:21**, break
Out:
**11:26**
